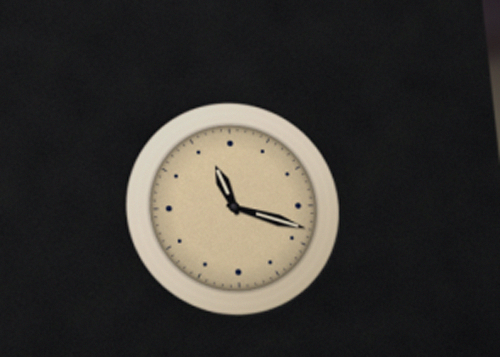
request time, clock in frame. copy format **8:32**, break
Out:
**11:18**
